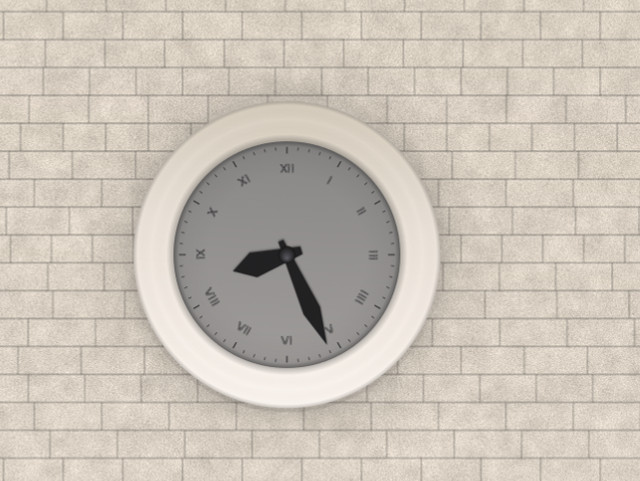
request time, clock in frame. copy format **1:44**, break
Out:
**8:26**
